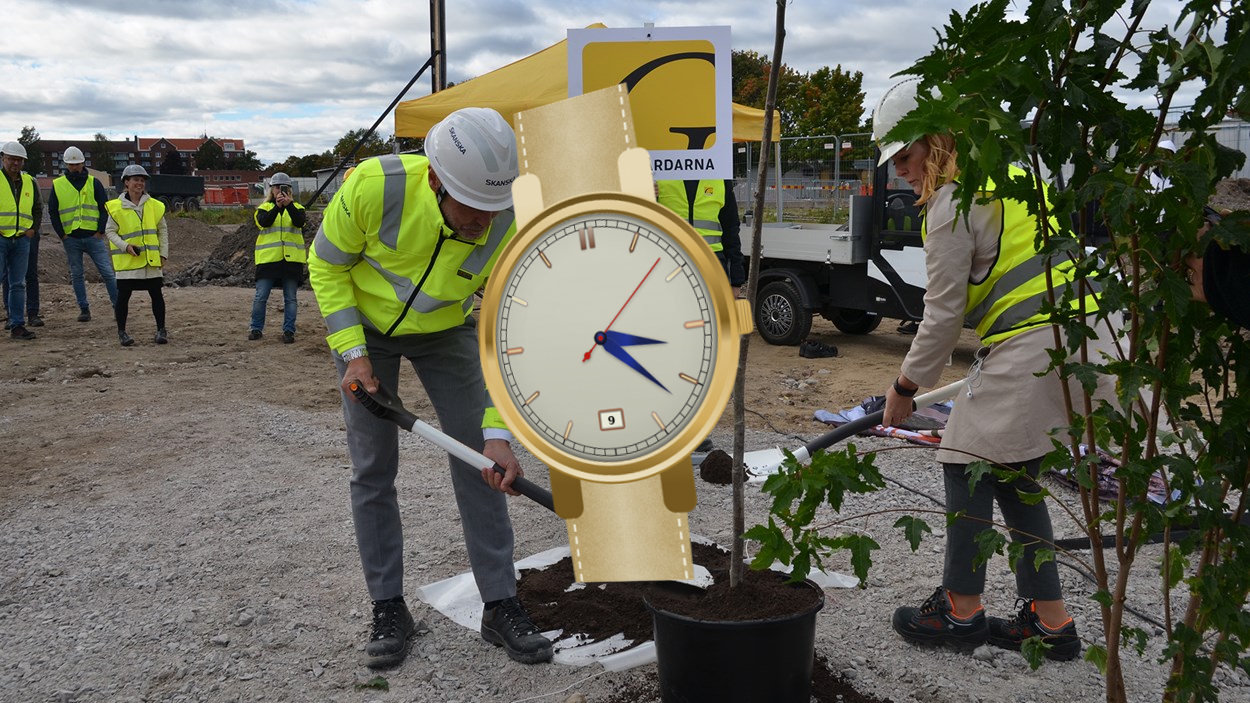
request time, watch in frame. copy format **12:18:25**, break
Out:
**3:22:08**
